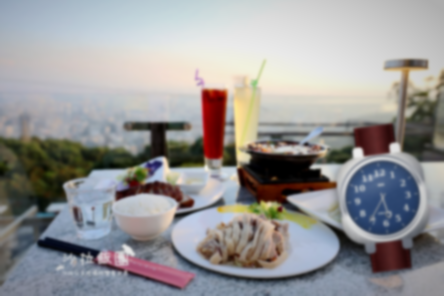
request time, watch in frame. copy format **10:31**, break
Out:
**5:36**
